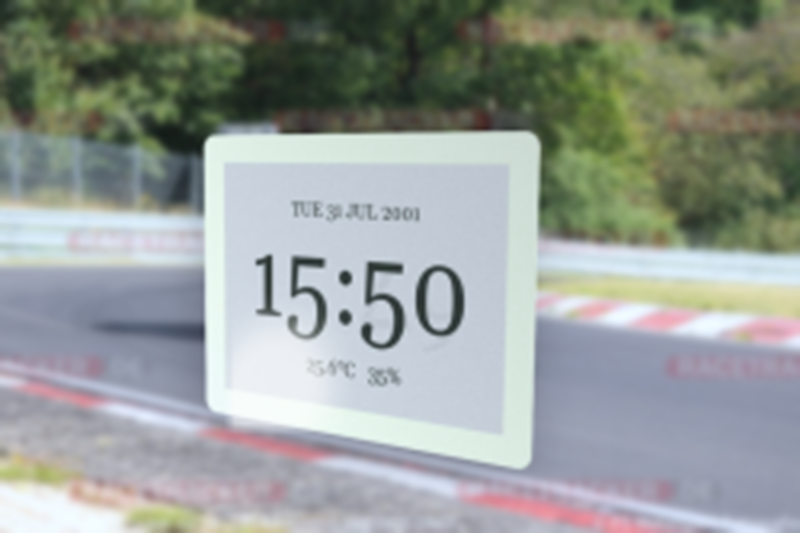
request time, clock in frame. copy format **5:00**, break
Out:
**15:50**
